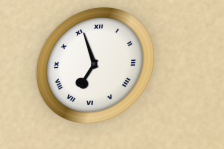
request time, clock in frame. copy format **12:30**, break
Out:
**6:56**
